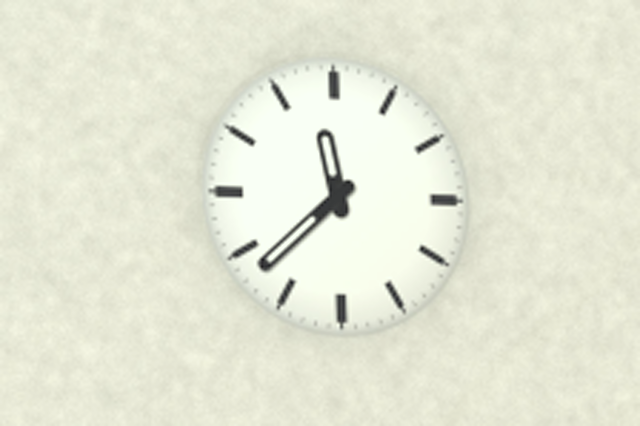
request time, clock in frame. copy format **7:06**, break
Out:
**11:38**
